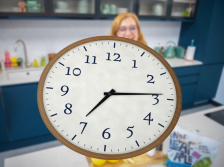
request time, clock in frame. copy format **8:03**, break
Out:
**7:14**
